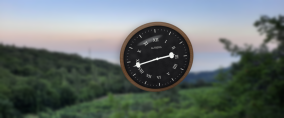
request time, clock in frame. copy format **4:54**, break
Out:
**2:43**
